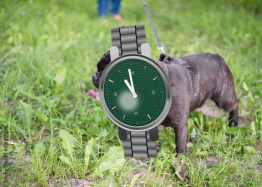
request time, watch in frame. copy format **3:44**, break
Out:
**10:59**
